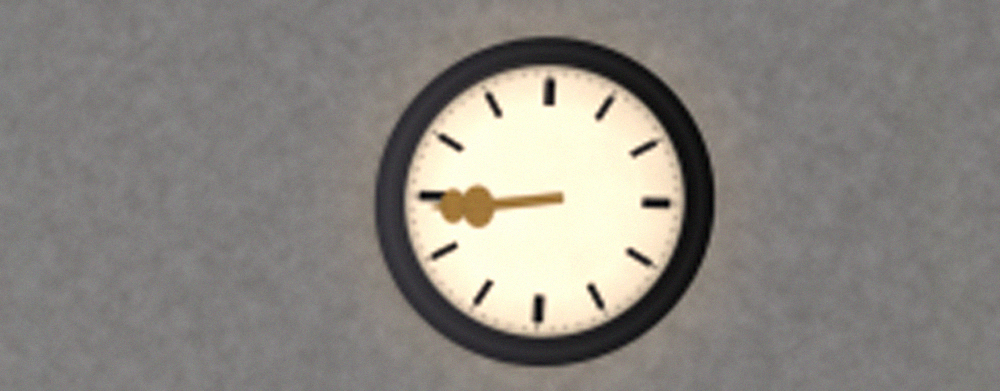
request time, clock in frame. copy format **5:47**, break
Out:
**8:44**
